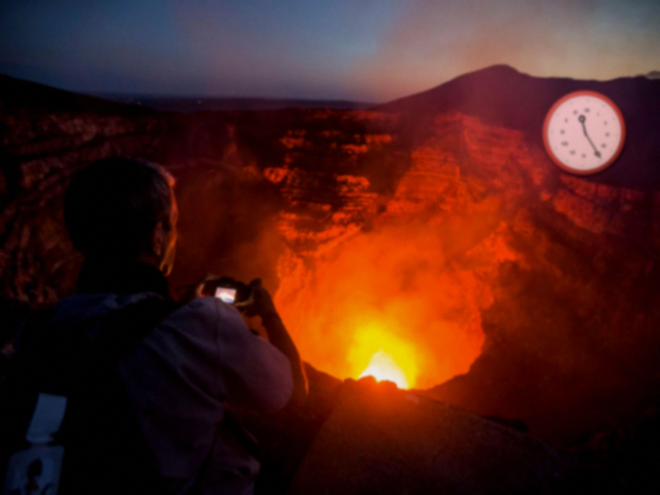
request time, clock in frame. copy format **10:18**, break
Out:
**11:24**
